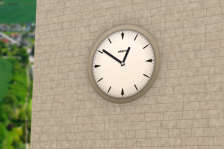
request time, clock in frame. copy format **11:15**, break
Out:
**12:51**
